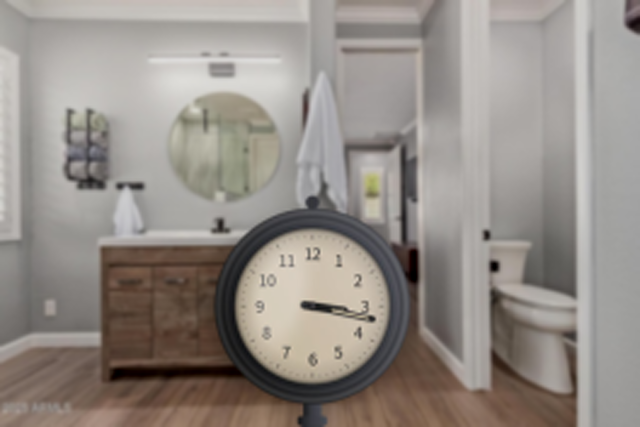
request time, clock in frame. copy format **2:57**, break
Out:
**3:17**
